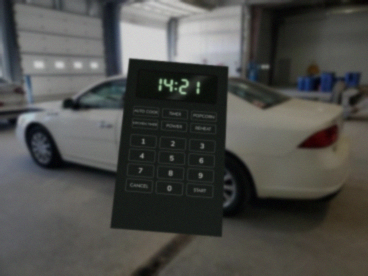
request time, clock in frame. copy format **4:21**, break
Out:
**14:21**
